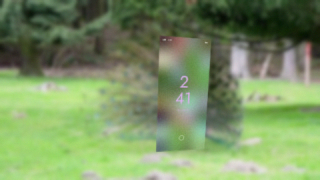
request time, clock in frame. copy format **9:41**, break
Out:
**2:41**
